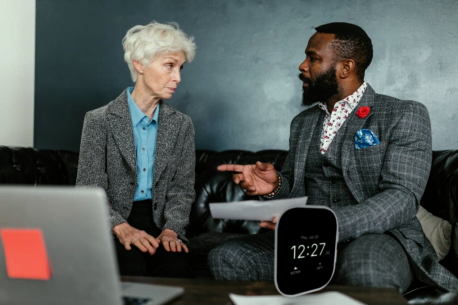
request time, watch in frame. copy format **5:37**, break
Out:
**12:27**
